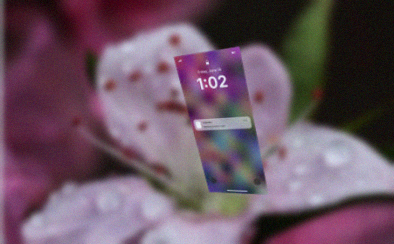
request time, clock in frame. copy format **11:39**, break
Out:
**1:02**
